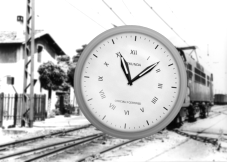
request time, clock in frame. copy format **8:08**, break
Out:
**11:08**
